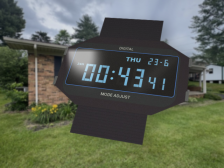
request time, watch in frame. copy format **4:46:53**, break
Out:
**0:43:41**
